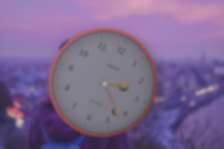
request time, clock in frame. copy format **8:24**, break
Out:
**2:22**
